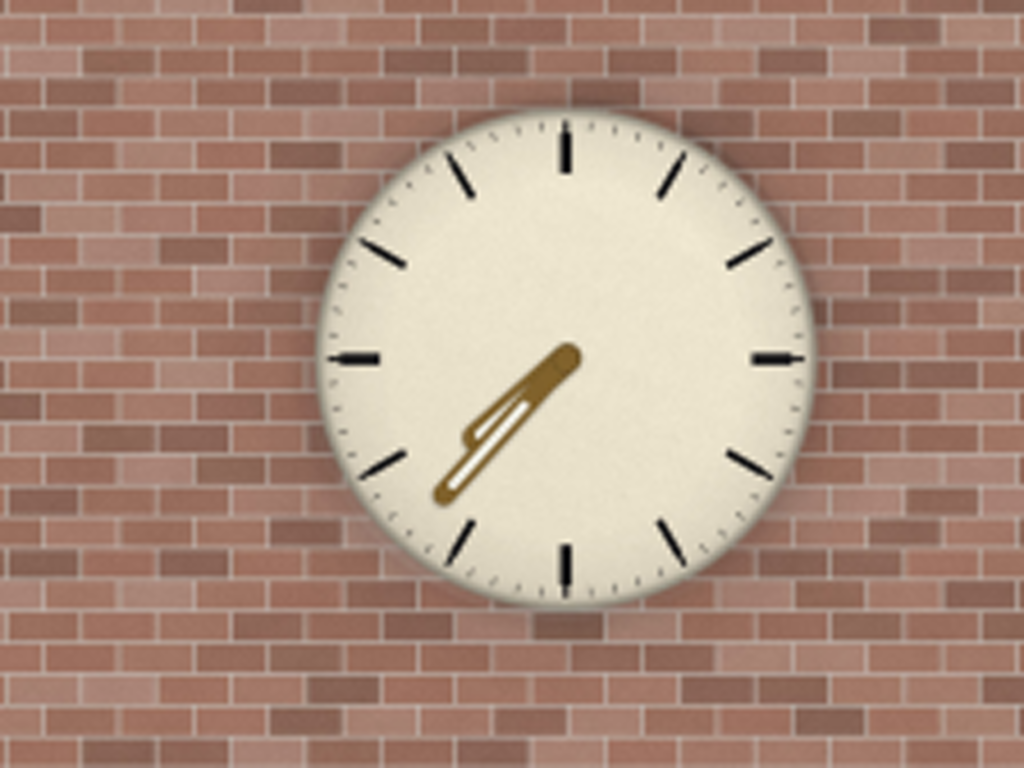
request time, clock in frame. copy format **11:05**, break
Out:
**7:37**
